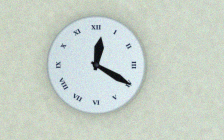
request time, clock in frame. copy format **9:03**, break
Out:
**12:20**
